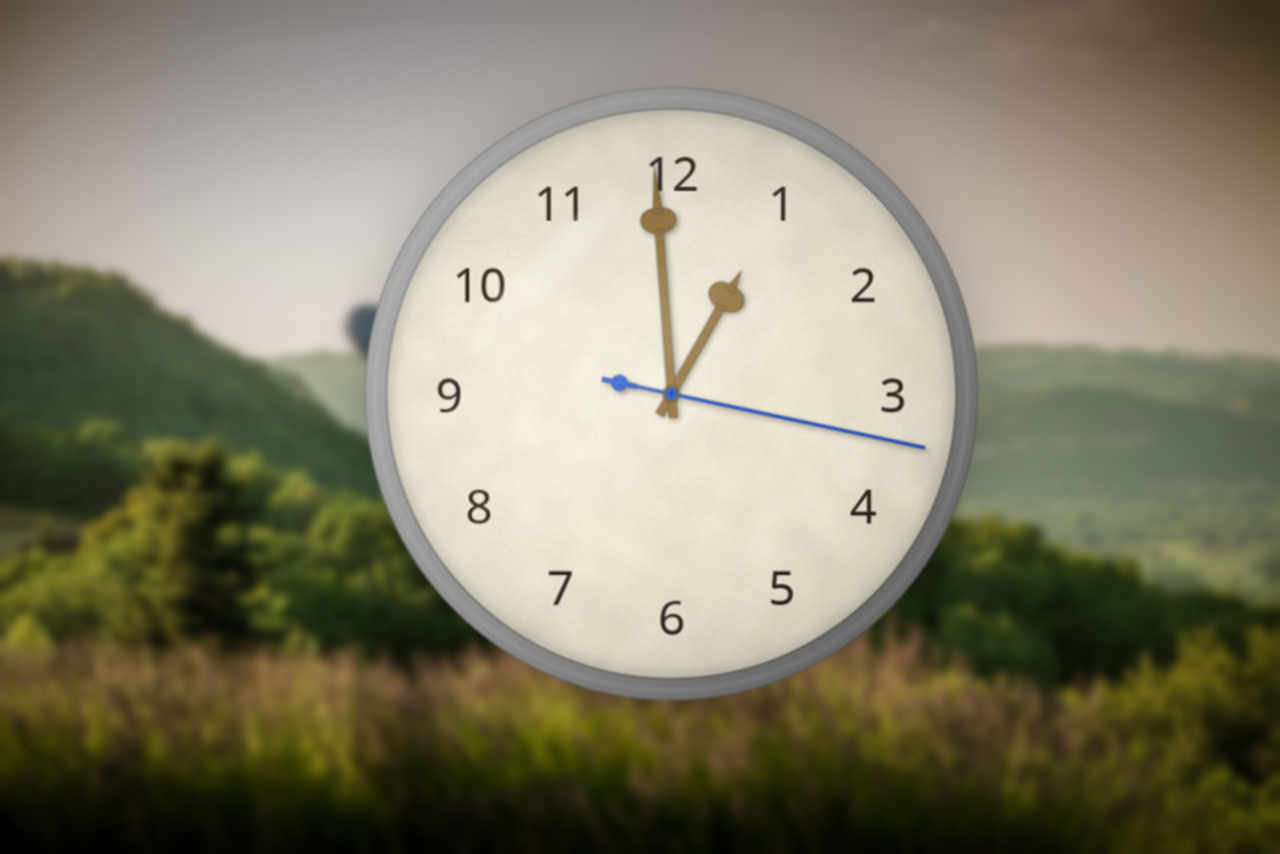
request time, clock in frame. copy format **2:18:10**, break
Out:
**12:59:17**
